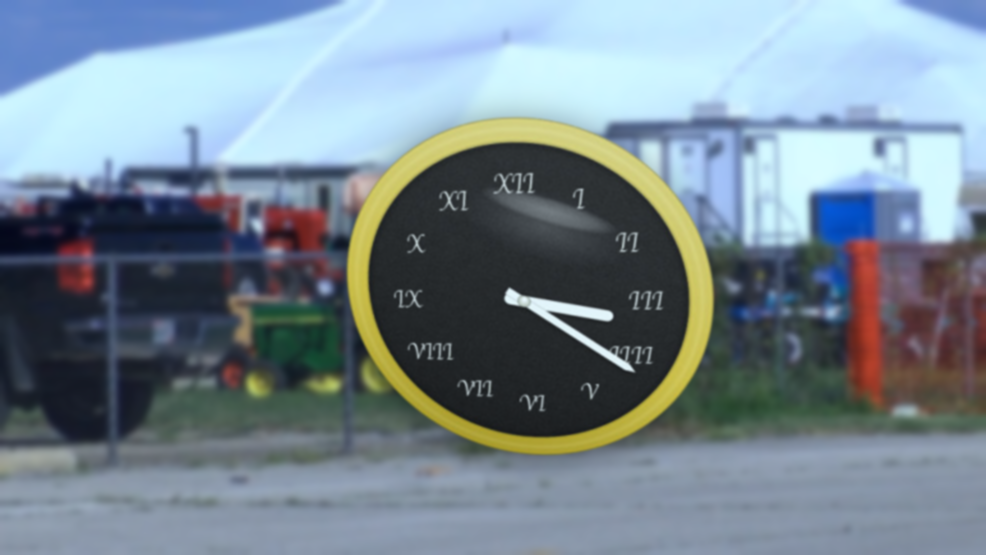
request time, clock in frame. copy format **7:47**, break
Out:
**3:21**
